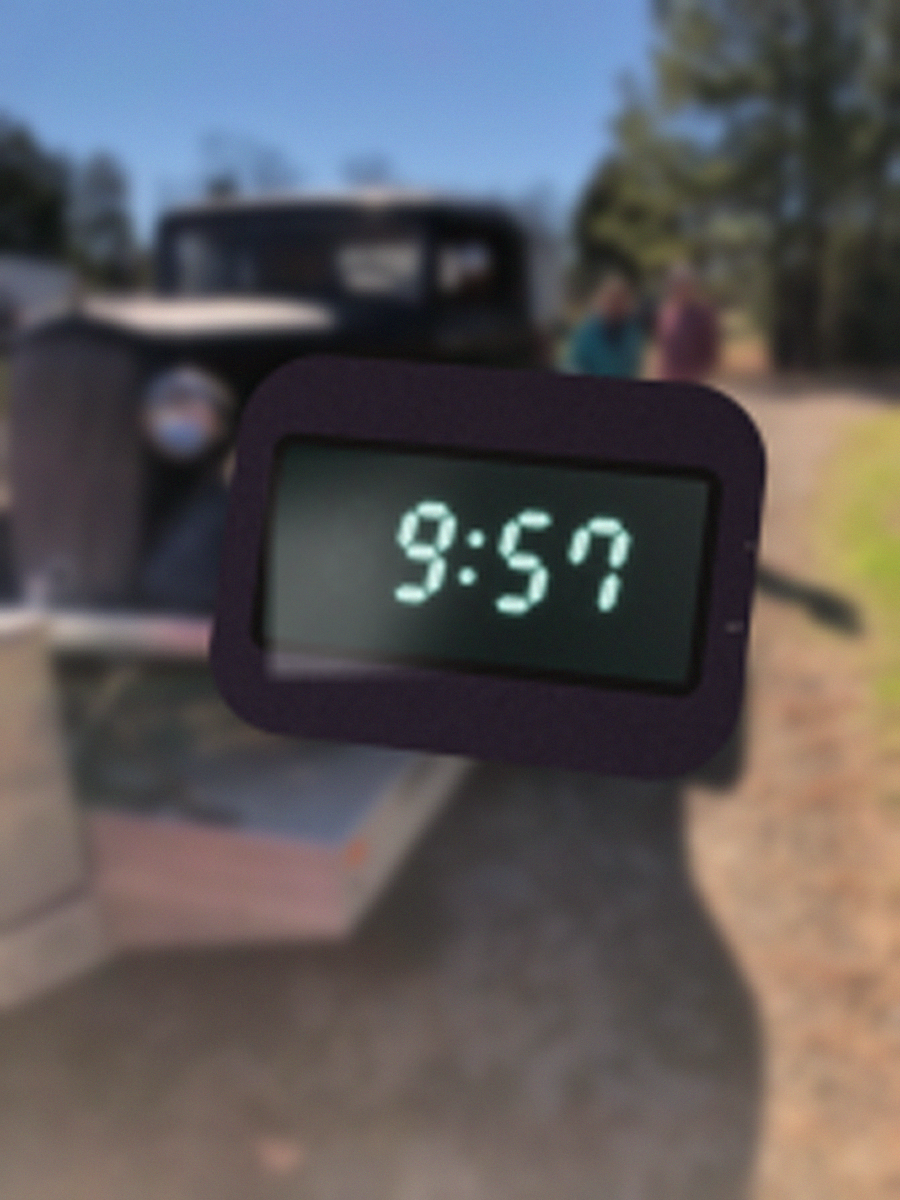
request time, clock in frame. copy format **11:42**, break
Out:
**9:57**
